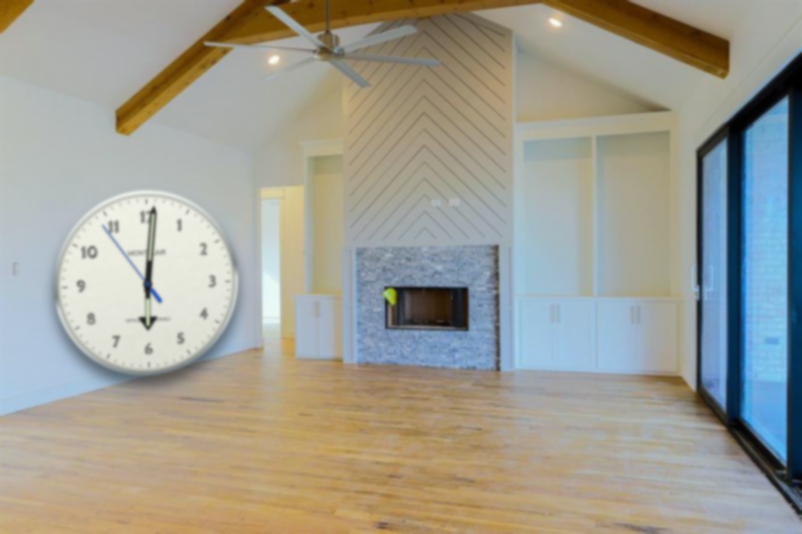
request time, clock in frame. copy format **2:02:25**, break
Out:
**6:00:54**
